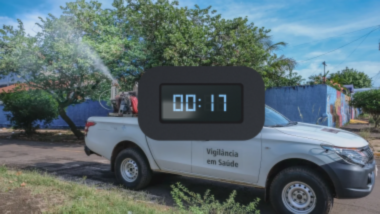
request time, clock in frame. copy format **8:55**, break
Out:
**0:17**
